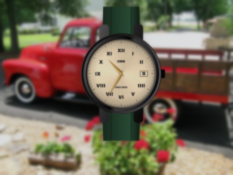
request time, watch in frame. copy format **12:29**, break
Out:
**10:35**
